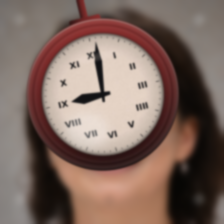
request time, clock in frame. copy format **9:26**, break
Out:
**9:01**
